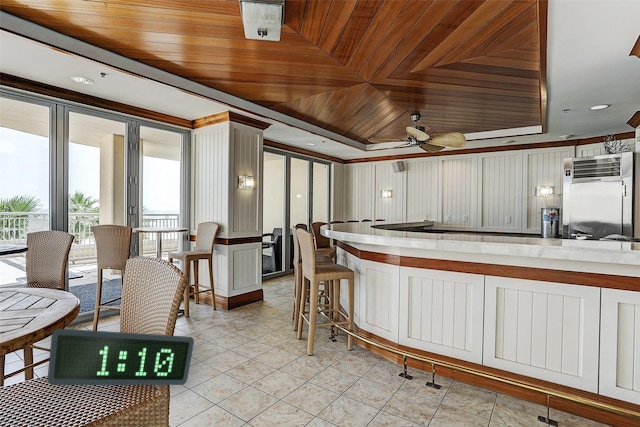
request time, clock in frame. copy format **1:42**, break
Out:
**1:10**
